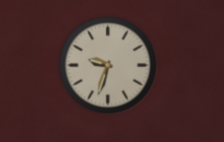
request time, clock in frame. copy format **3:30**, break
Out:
**9:33**
